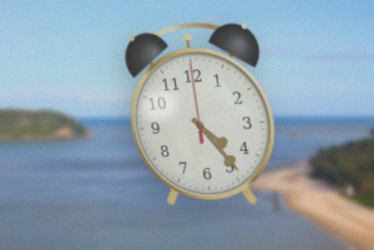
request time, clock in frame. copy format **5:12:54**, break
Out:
**4:24:00**
